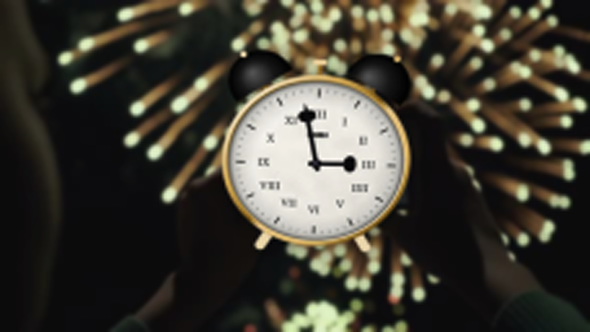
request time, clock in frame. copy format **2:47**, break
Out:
**2:58**
